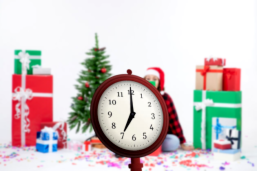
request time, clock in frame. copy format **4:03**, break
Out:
**7:00**
